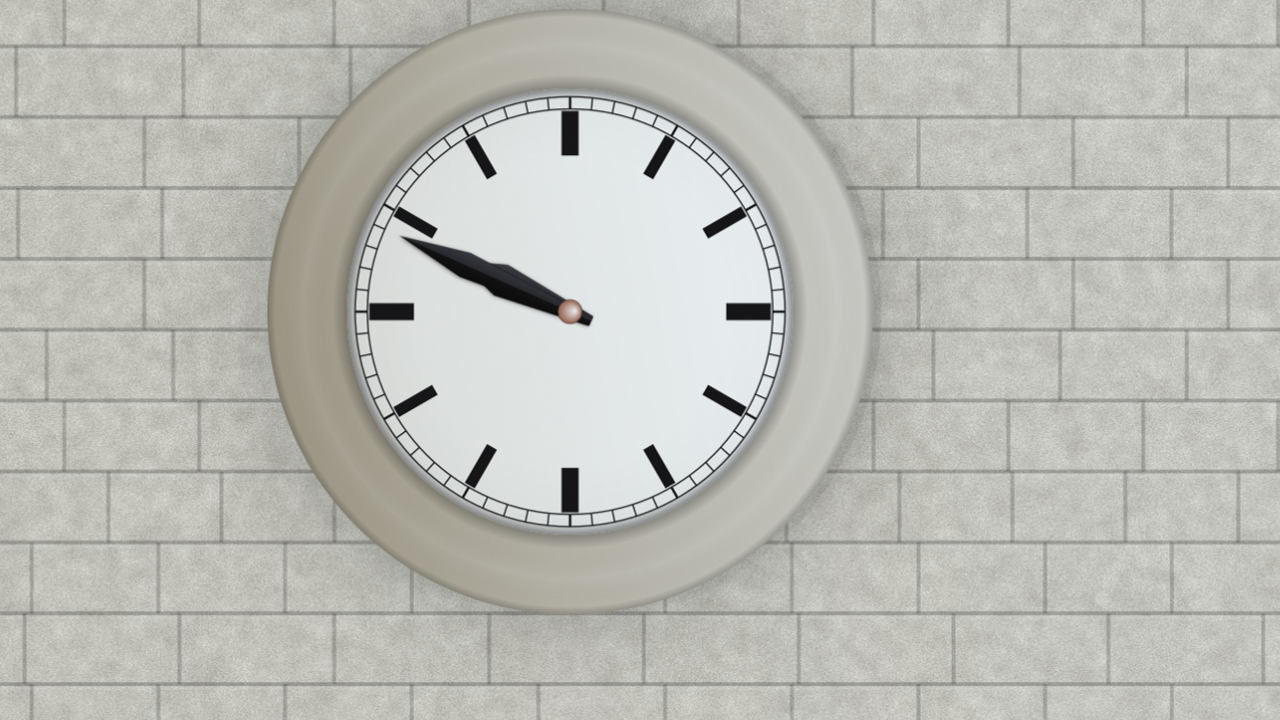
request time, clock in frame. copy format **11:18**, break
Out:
**9:49**
